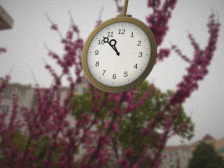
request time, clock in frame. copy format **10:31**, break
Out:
**10:52**
